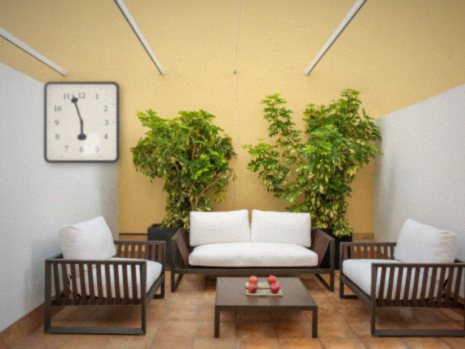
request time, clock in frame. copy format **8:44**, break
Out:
**5:57**
